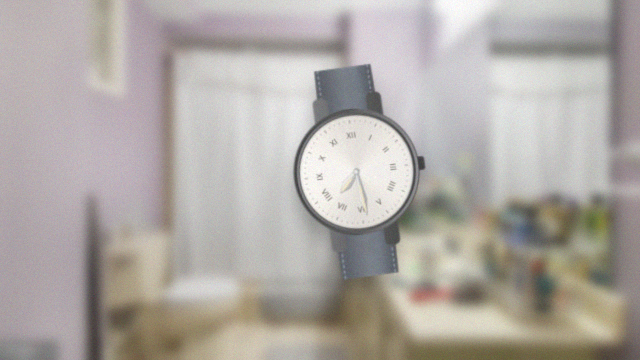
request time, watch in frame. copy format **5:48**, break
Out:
**7:29**
